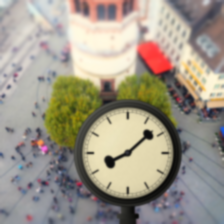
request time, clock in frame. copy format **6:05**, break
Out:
**8:08**
